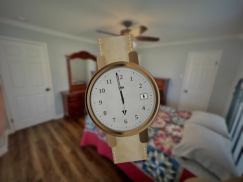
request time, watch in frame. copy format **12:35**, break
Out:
**5:59**
